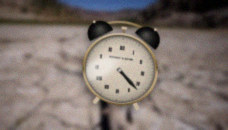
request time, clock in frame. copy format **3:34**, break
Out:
**4:22**
